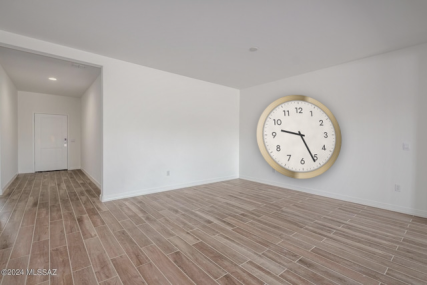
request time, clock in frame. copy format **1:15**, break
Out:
**9:26**
